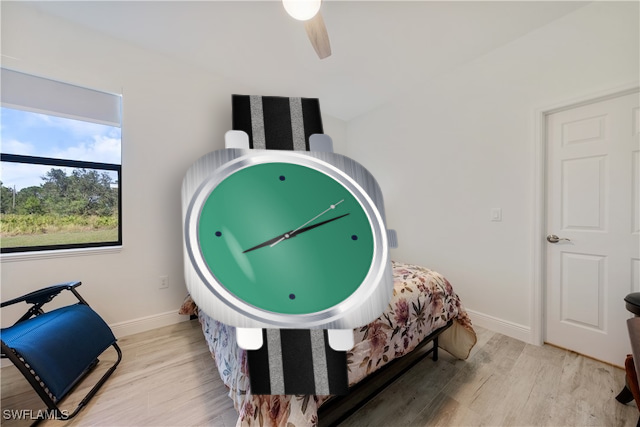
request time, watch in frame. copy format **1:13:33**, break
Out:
**8:11:09**
